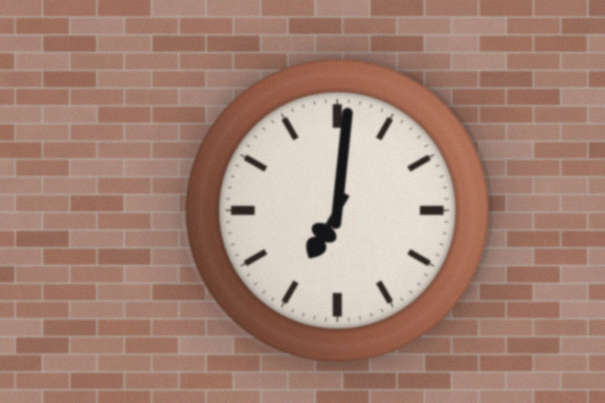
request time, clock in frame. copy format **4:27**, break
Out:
**7:01**
